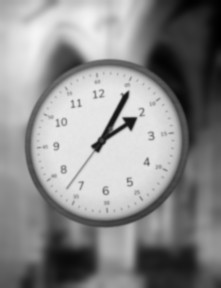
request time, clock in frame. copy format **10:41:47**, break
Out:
**2:05:37**
